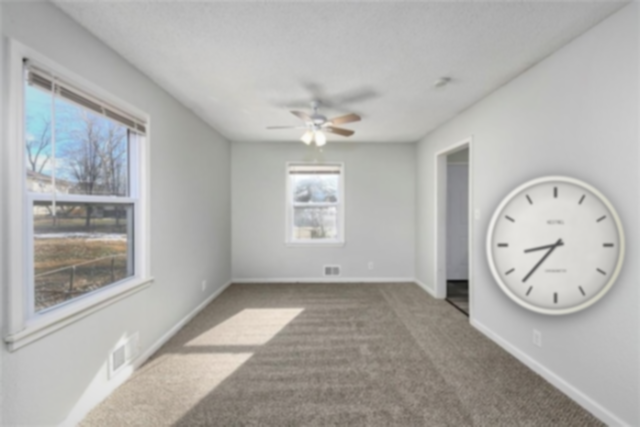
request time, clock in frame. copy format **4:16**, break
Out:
**8:37**
